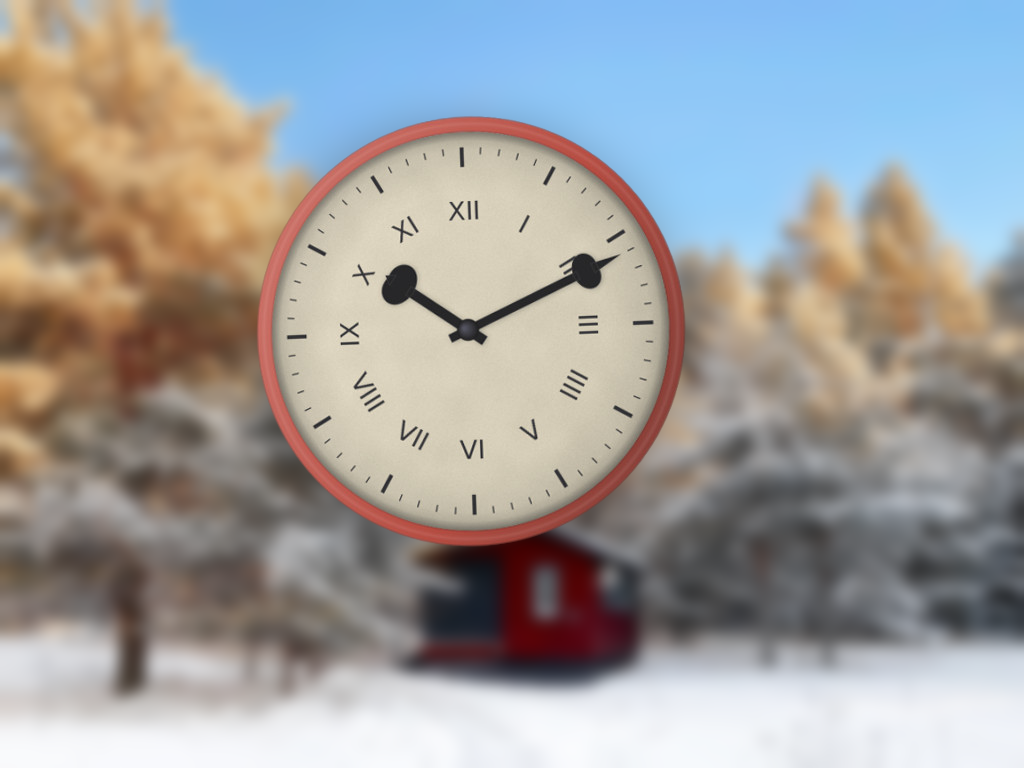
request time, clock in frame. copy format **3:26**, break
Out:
**10:11**
